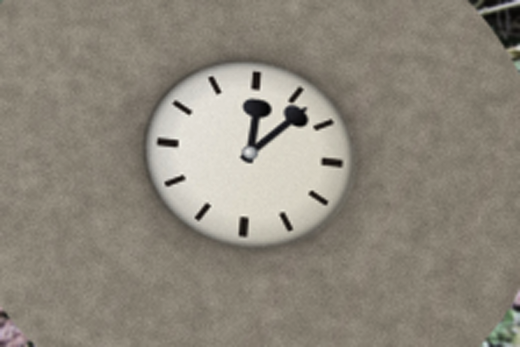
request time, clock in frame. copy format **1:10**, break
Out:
**12:07**
